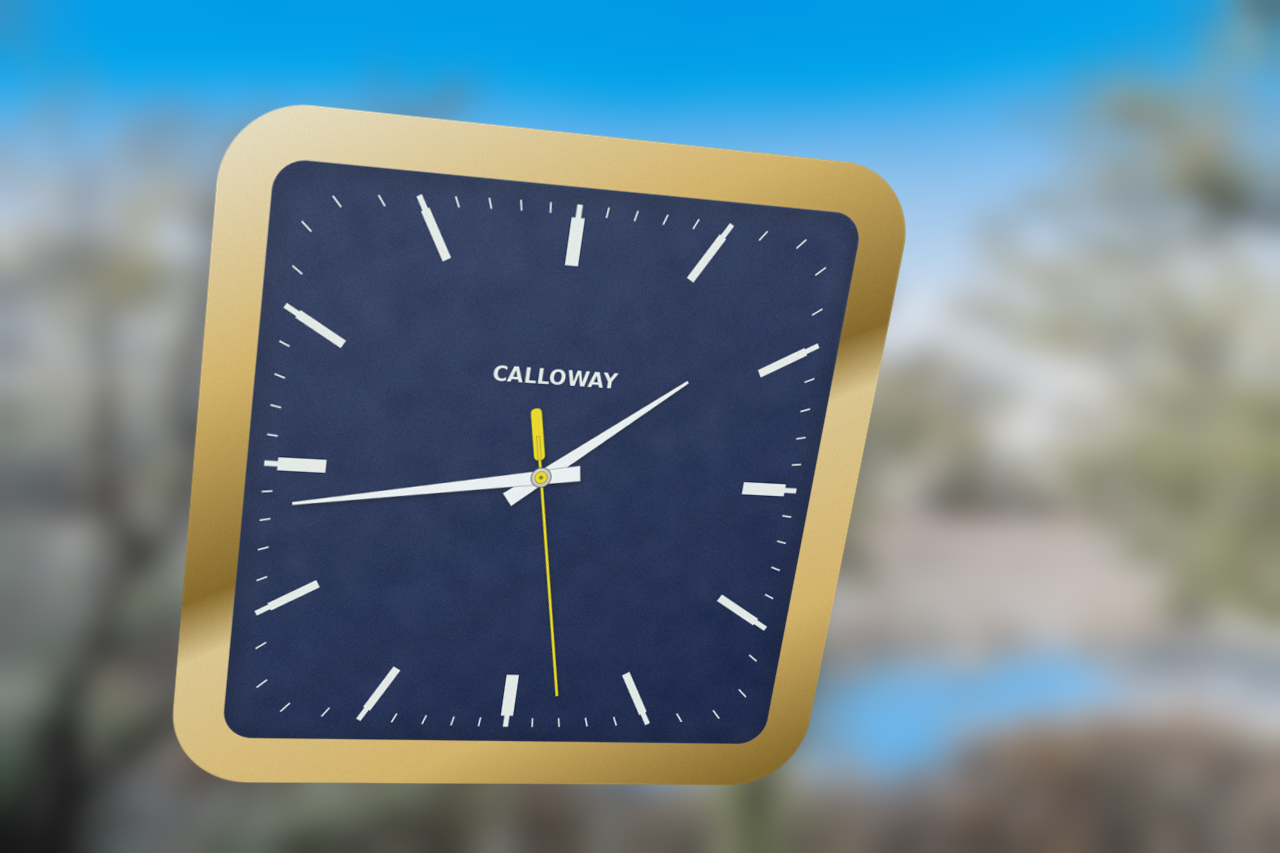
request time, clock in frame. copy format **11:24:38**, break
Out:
**1:43:28**
